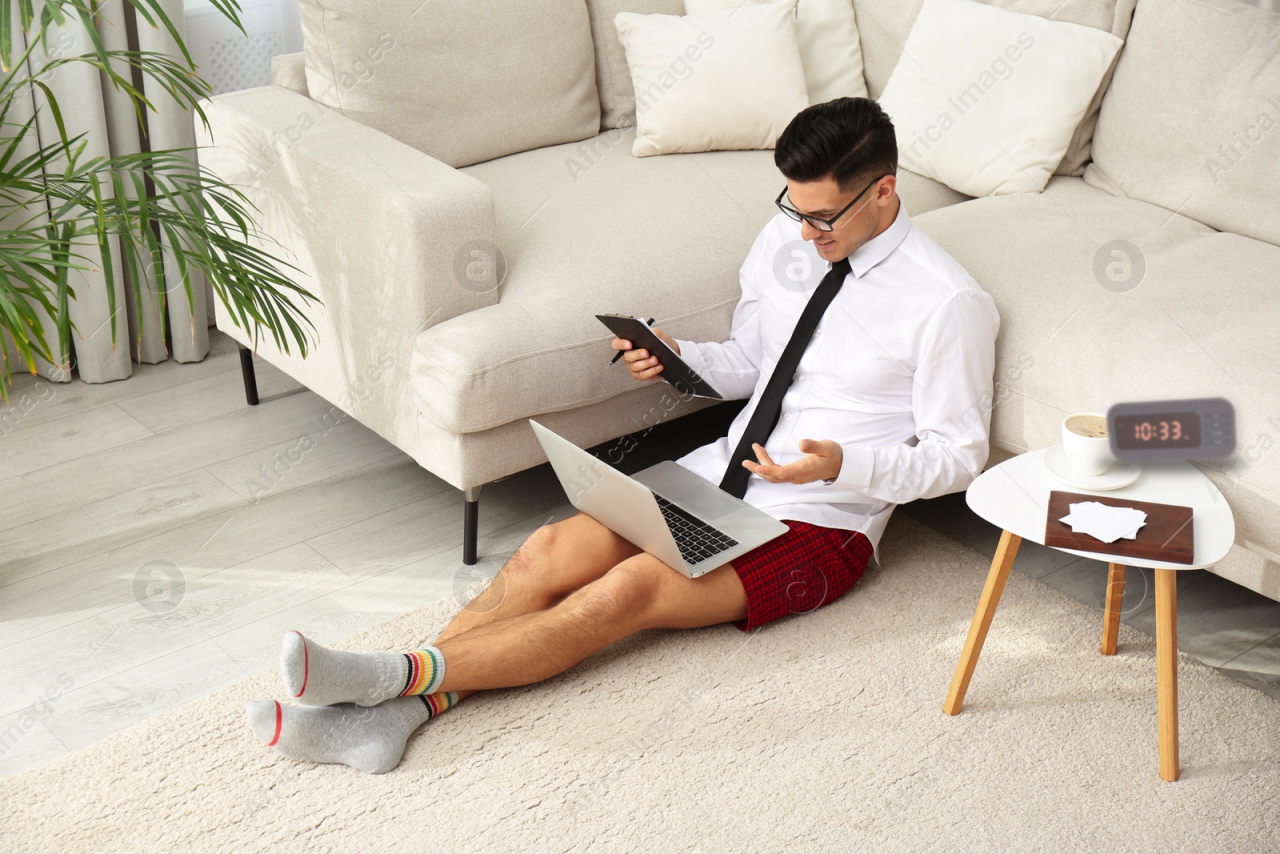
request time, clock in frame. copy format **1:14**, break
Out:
**10:33**
